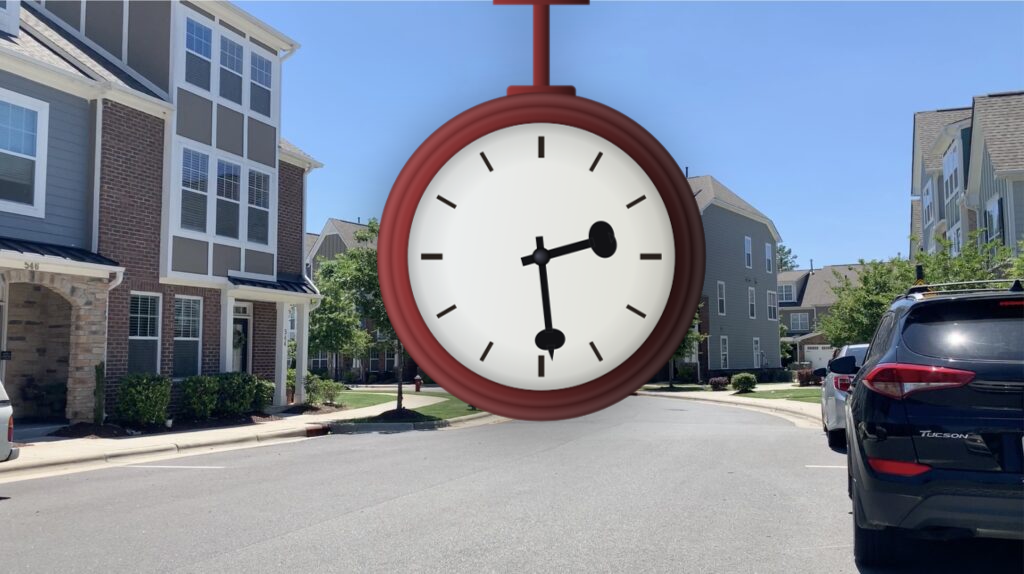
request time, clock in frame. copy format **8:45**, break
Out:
**2:29**
